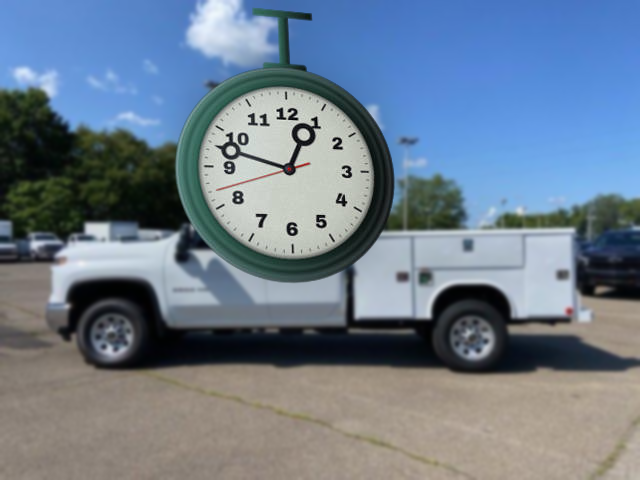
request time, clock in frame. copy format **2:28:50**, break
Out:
**12:47:42**
